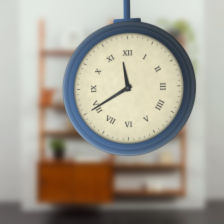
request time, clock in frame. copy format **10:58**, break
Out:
**11:40**
